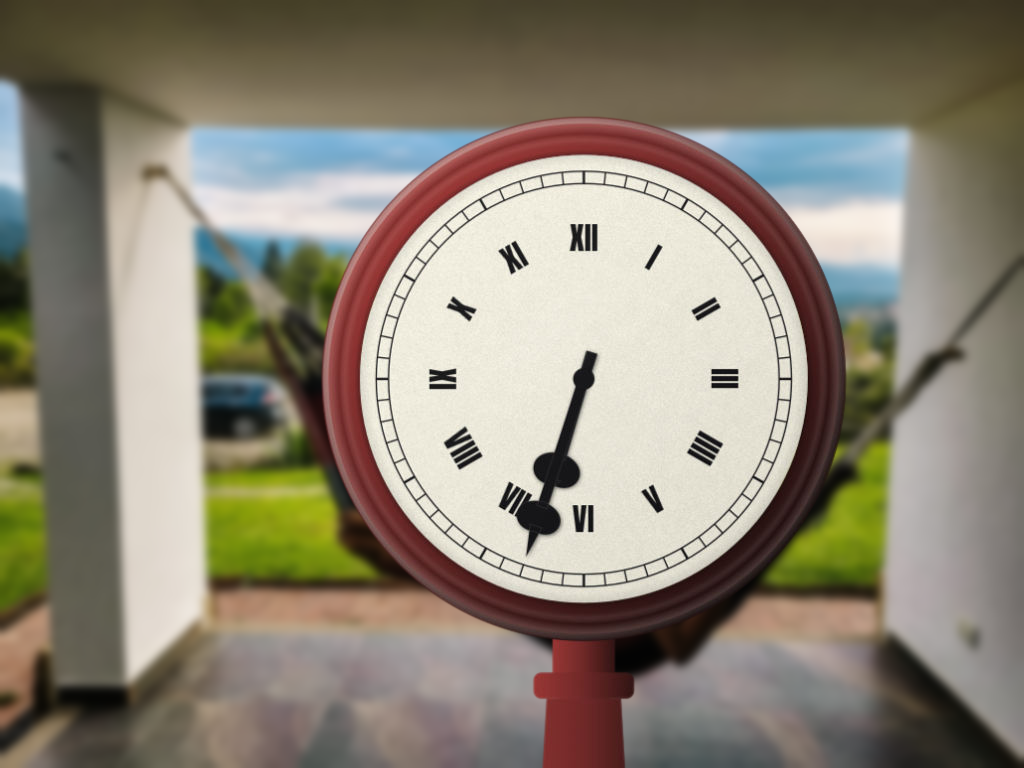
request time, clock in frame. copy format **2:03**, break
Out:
**6:33**
